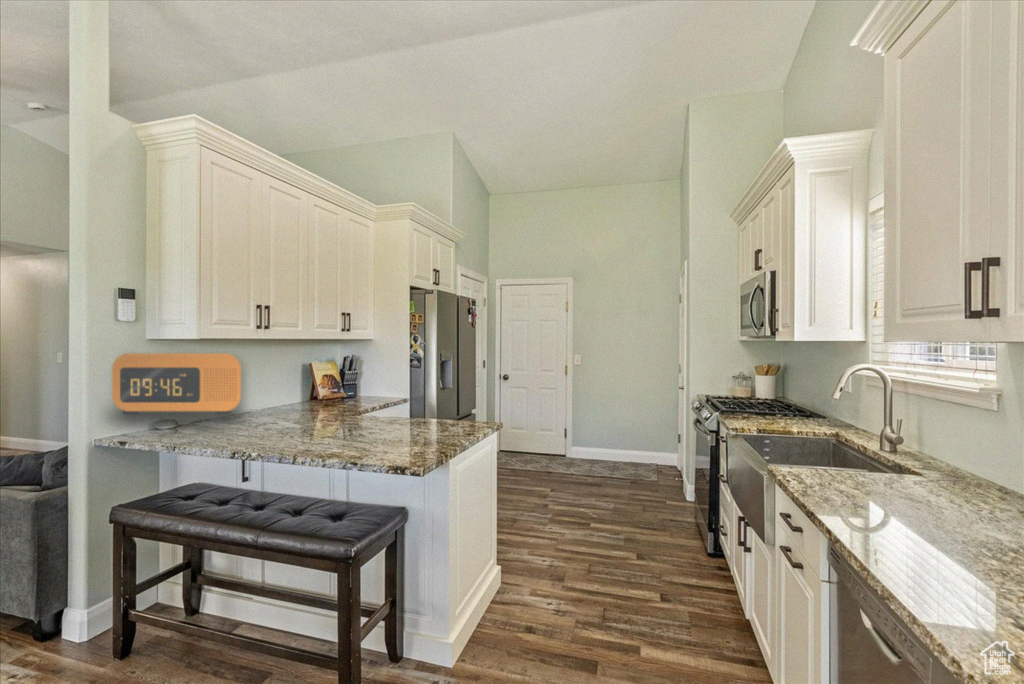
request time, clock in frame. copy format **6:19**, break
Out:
**9:46**
